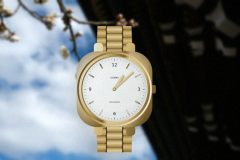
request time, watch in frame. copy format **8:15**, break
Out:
**1:08**
